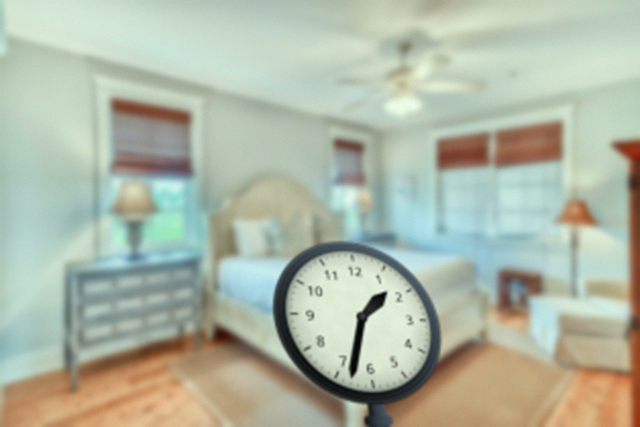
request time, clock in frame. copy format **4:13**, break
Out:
**1:33**
